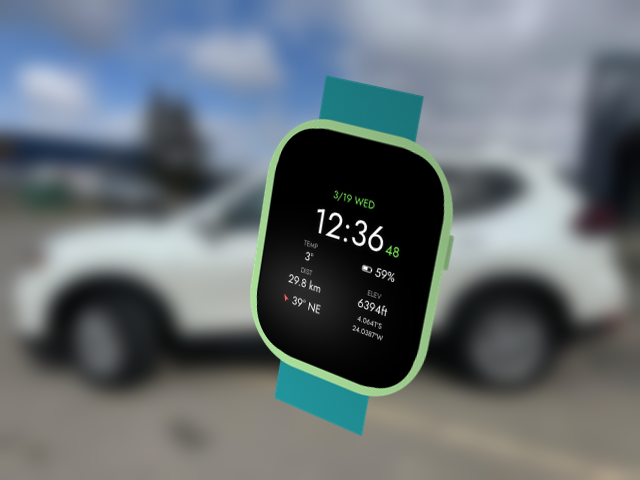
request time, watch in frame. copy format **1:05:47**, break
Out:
**12:36:48**
